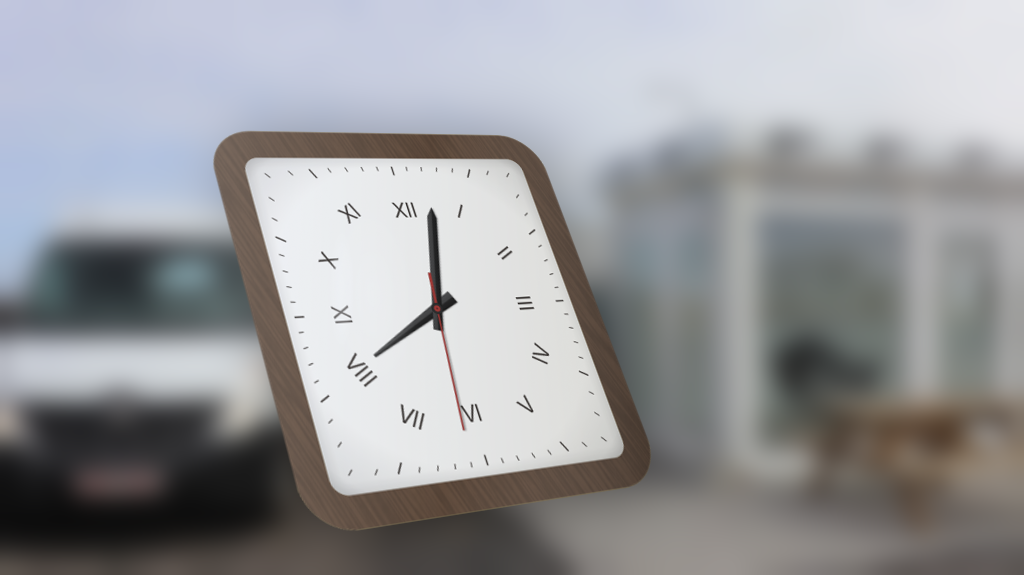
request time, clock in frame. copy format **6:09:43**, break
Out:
**8:02:31**
